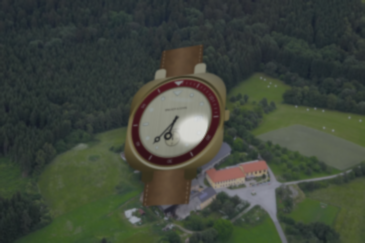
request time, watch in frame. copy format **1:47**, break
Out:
**6:37**
